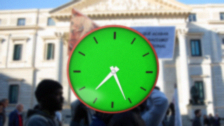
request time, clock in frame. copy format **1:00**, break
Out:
**7:26**
